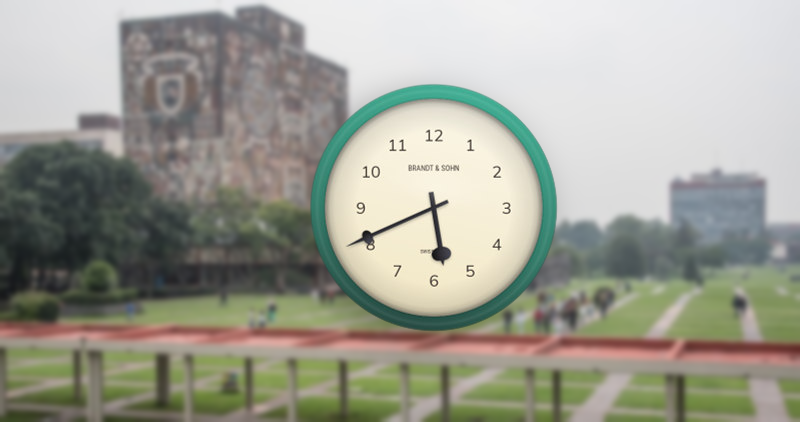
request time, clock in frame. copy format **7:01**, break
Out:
**5:41**
